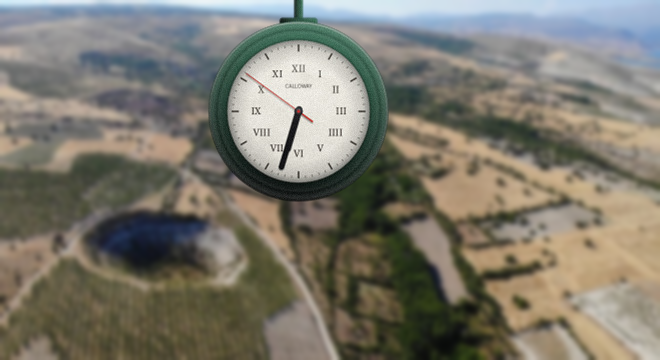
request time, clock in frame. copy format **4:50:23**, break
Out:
**6:32:51**
